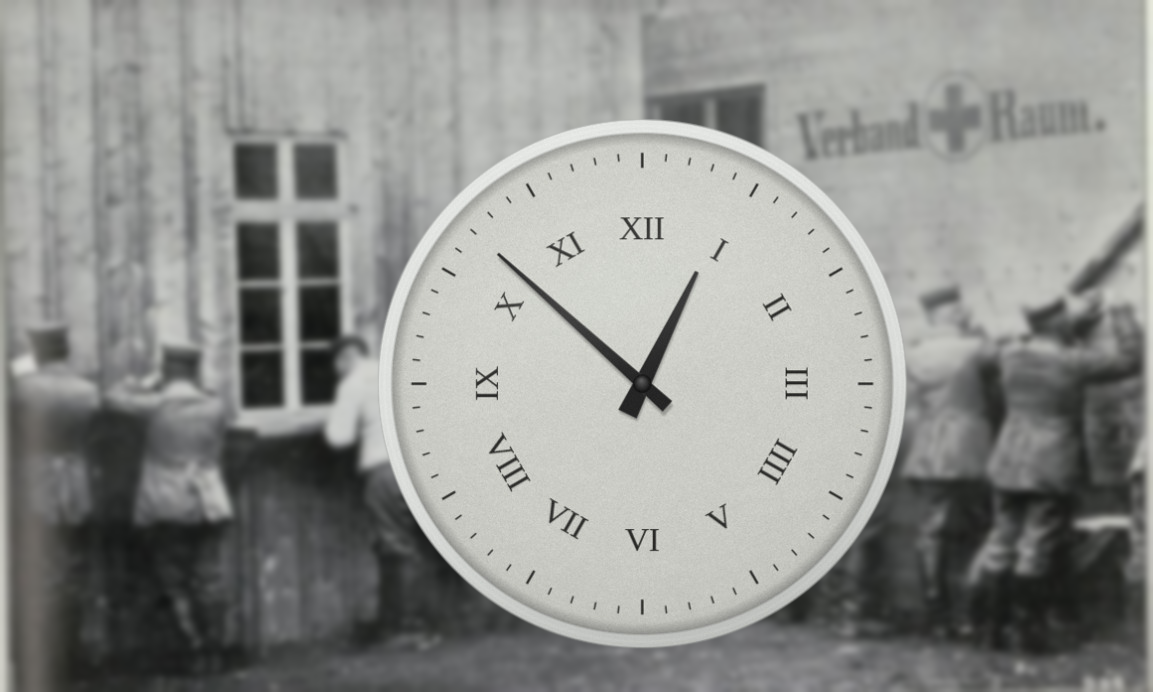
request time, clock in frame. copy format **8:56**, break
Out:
**12:52**
